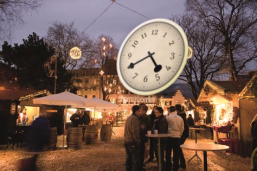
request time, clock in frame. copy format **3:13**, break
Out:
**4:40**
